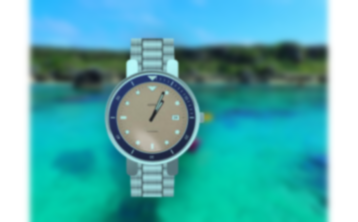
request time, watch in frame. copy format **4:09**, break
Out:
**1:04**
